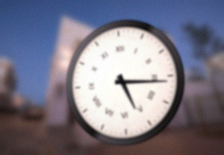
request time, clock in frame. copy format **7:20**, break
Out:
**5:16**
